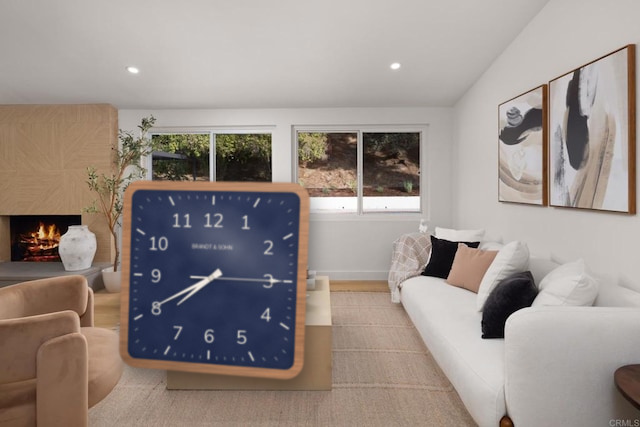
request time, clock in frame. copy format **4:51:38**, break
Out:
**7:40:15**
